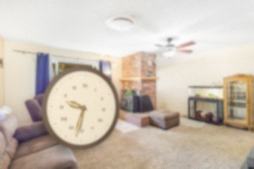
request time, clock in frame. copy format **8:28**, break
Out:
**9:32**
